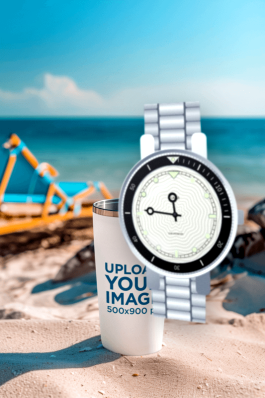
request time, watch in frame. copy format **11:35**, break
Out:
**11:46**
